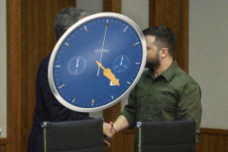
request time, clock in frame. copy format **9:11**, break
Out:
**4:22**
